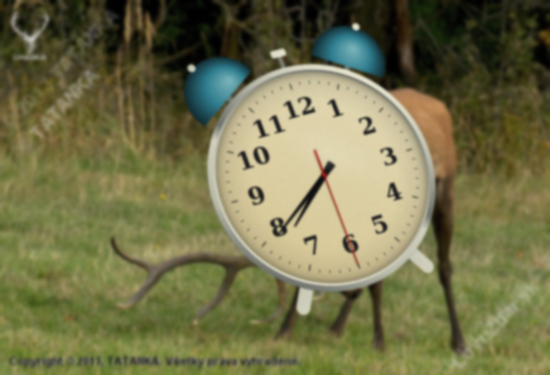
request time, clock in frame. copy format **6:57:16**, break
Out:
**7:39:30**
